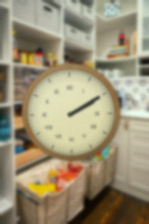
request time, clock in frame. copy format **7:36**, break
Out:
**2:10**
